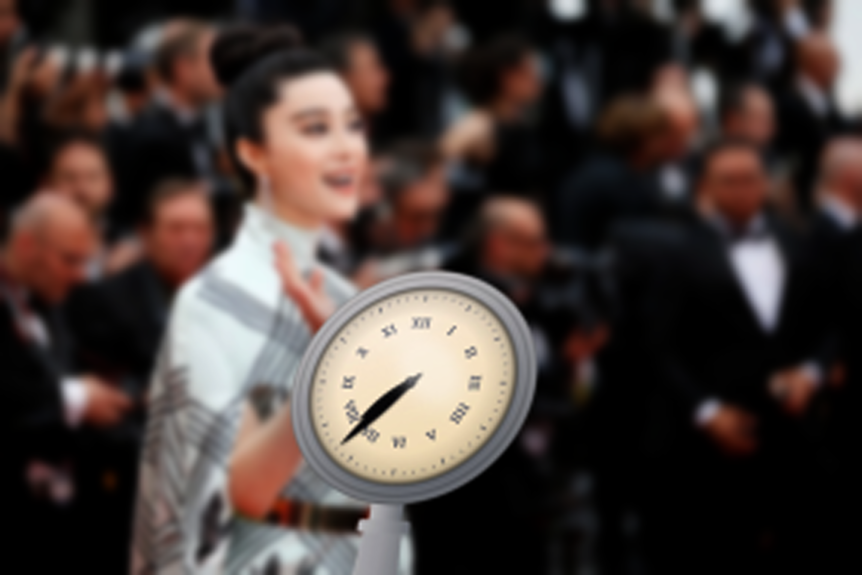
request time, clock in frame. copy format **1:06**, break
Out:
**7:37**
